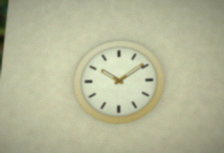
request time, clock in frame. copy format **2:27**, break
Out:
**10:09**
